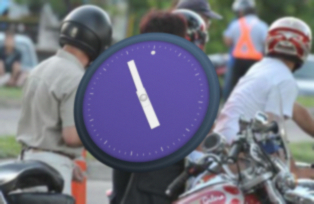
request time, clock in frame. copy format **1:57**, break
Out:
**4:55**
